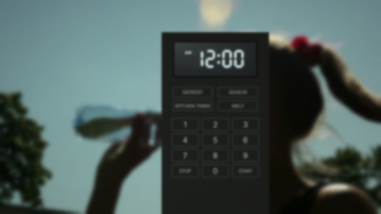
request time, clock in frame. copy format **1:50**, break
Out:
**12:00**
